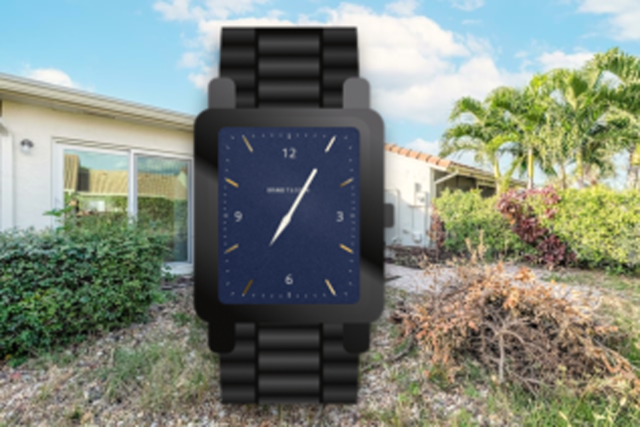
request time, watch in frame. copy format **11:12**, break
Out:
**7:05**
